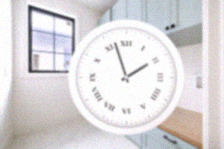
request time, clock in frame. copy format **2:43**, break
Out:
**1:57**
